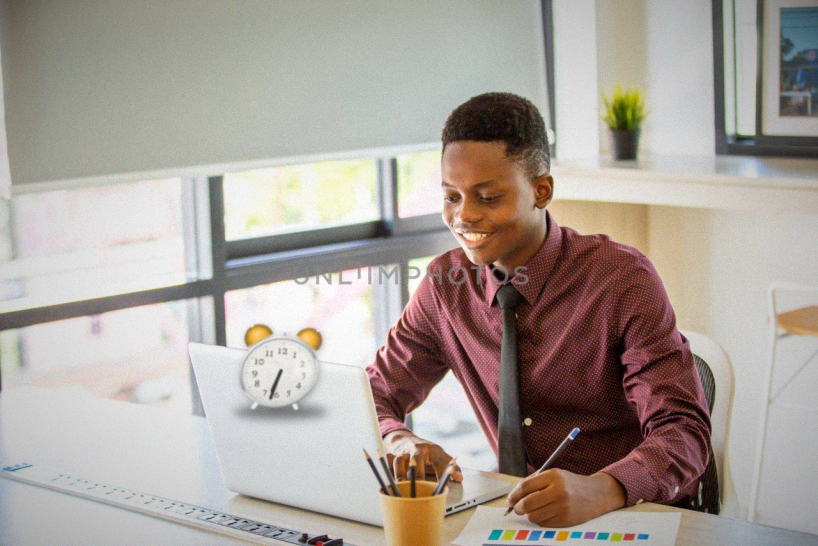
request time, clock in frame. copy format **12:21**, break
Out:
**6:32**
